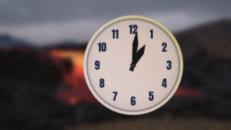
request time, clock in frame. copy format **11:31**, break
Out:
**1:01**
